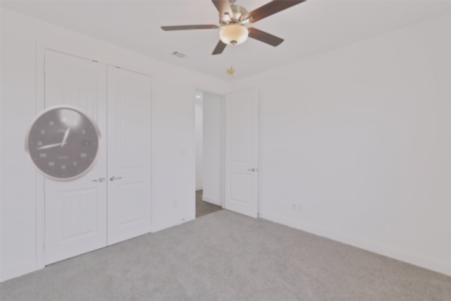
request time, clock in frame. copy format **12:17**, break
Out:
**12:43**
